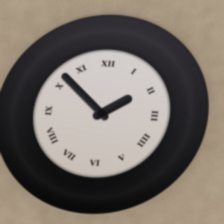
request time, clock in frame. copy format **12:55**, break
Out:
**1:52**
